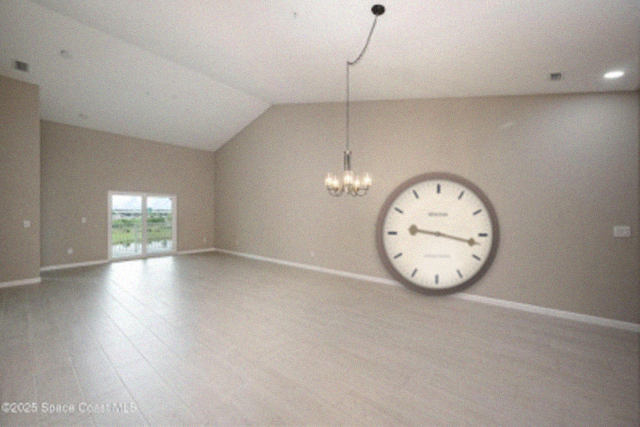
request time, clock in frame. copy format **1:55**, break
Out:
**9:17**
